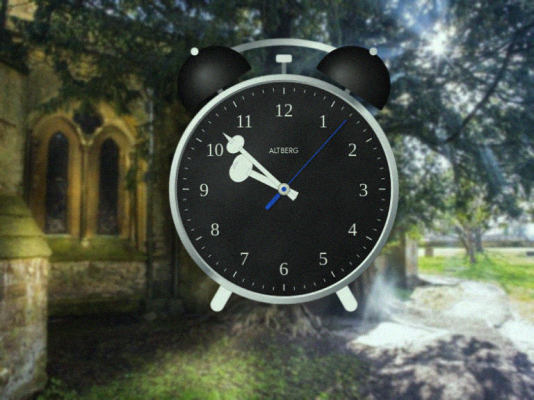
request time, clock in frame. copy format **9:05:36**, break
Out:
**9:52:07**
